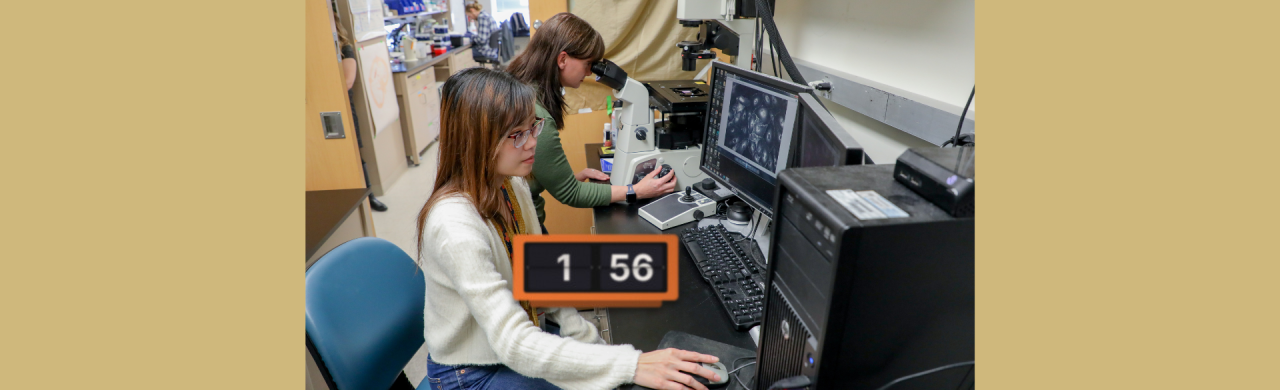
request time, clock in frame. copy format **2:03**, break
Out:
**1:56**
